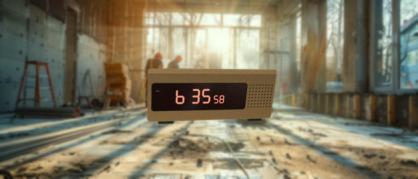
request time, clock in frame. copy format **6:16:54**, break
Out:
**6:35:58**
